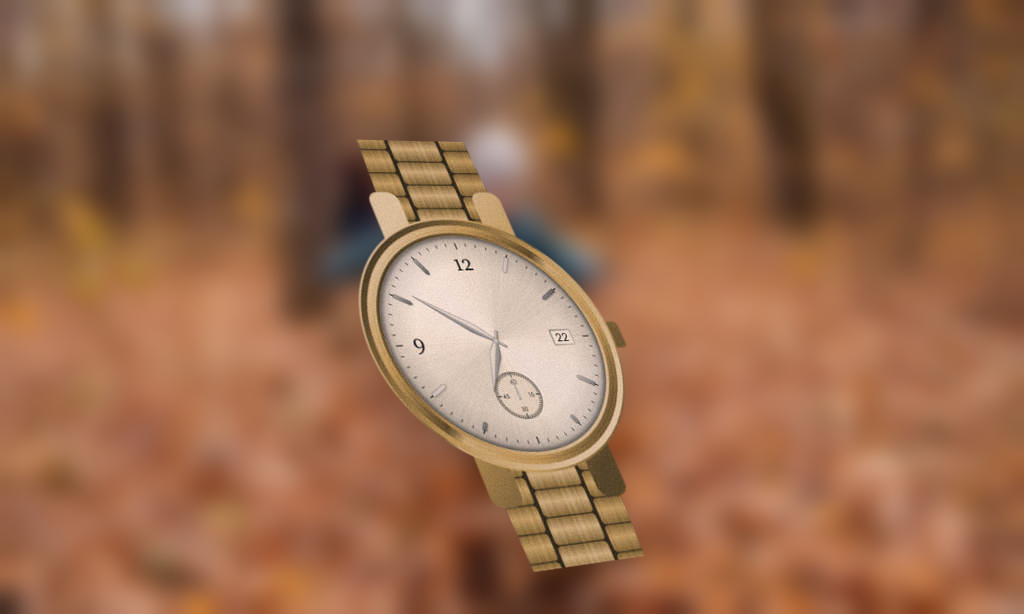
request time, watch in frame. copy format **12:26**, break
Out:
**6:51**
